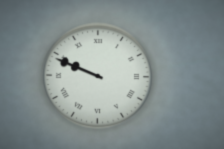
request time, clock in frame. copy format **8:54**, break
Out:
**9:49**
